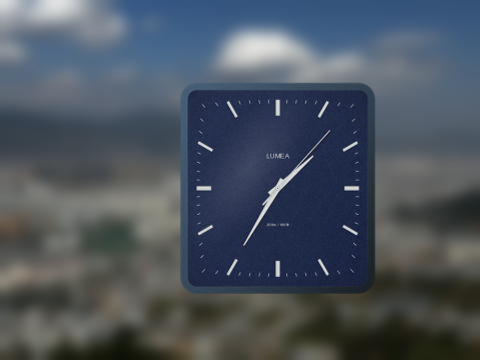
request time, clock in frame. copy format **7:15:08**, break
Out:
**1:35:07**
